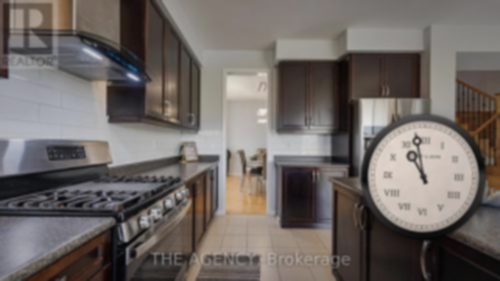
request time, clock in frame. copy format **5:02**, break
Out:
**10:58**
